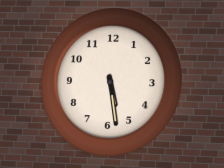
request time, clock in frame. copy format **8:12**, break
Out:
**5:28**
